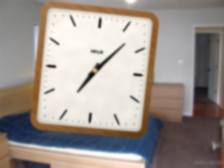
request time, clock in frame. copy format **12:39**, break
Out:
**7:07**
